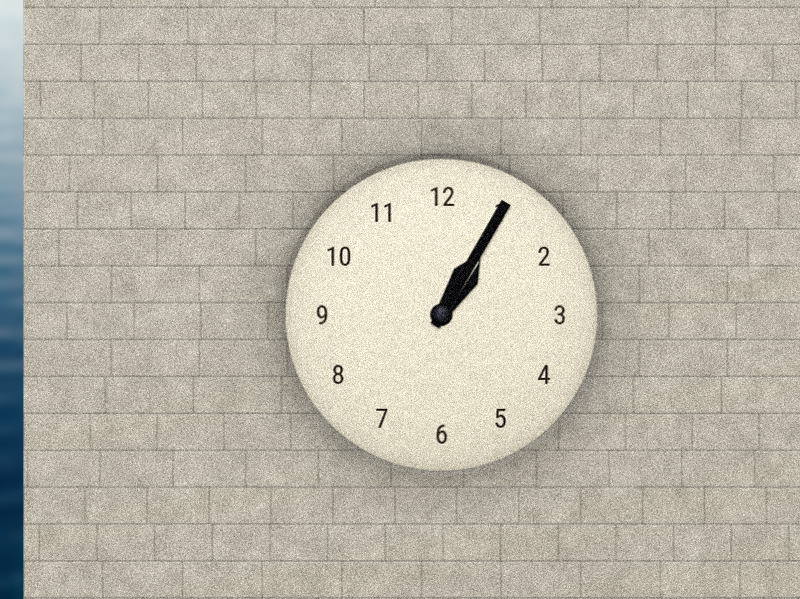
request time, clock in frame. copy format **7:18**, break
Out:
**1:05**
